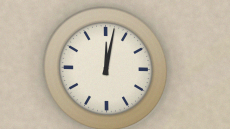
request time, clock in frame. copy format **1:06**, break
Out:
**12:02**
